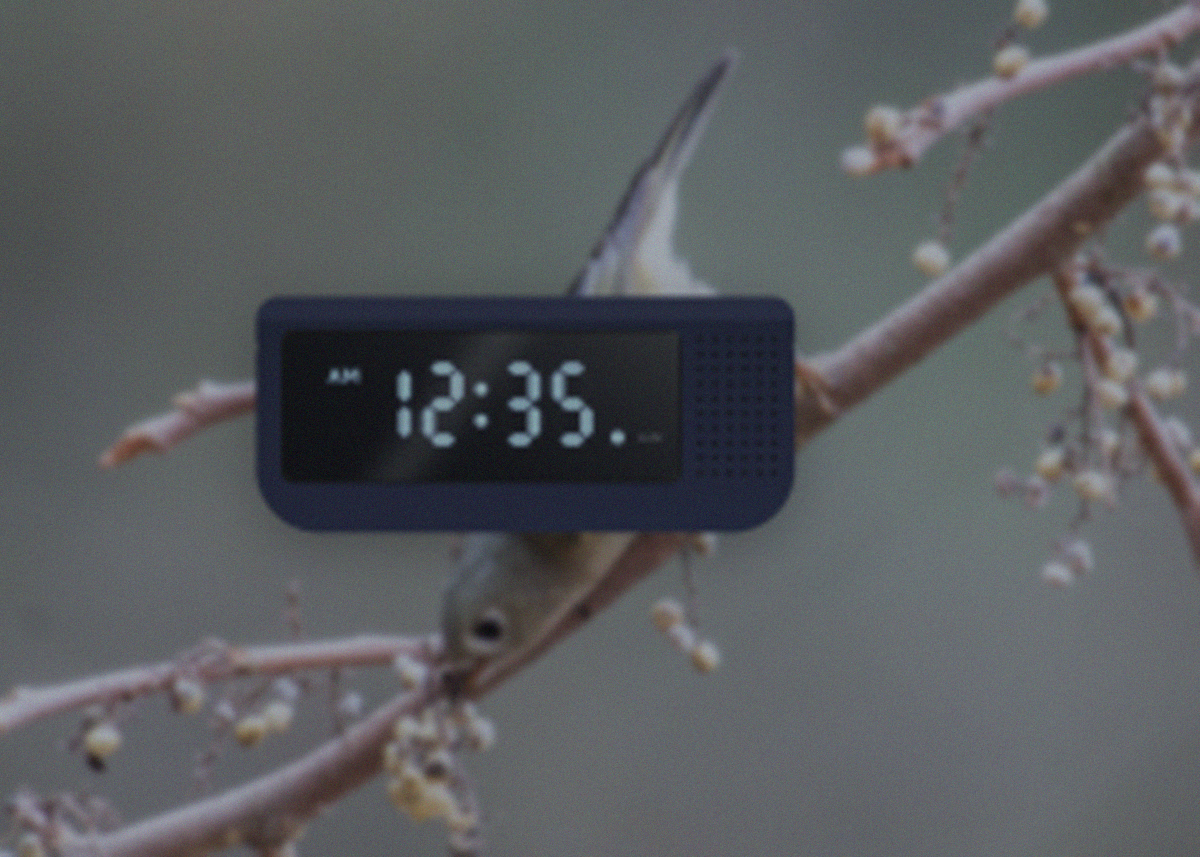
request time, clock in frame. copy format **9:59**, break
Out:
**12:35**
